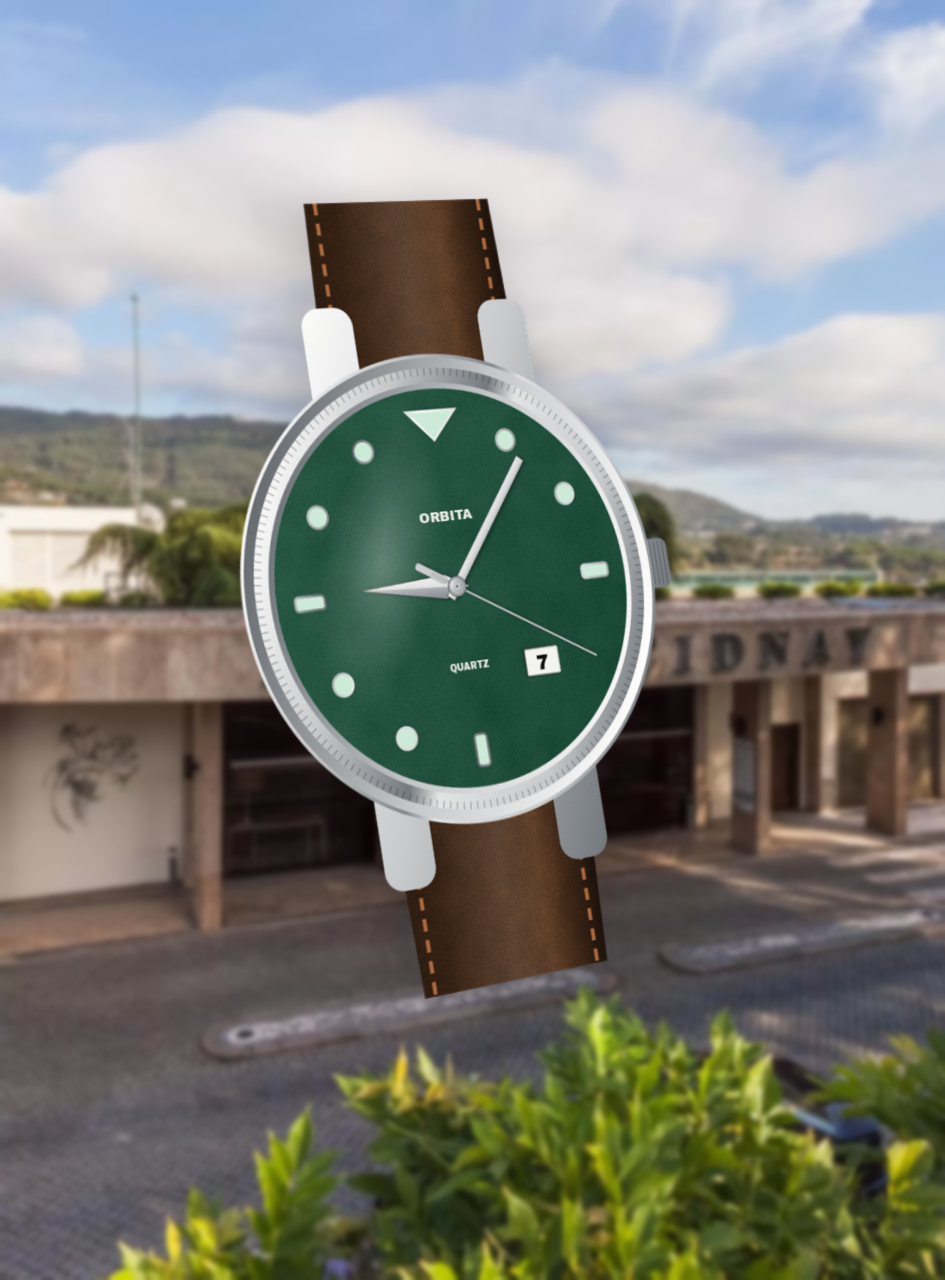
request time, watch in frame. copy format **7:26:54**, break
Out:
**9:06:20**
